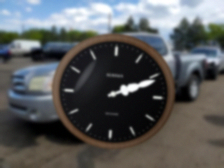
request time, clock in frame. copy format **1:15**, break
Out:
**2:11**
